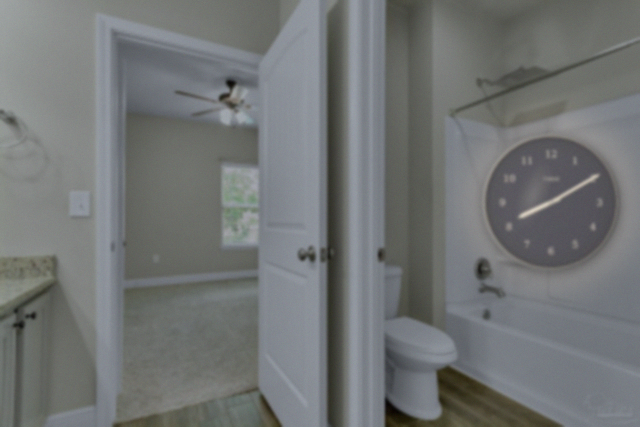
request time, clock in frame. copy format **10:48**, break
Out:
**8:10**
